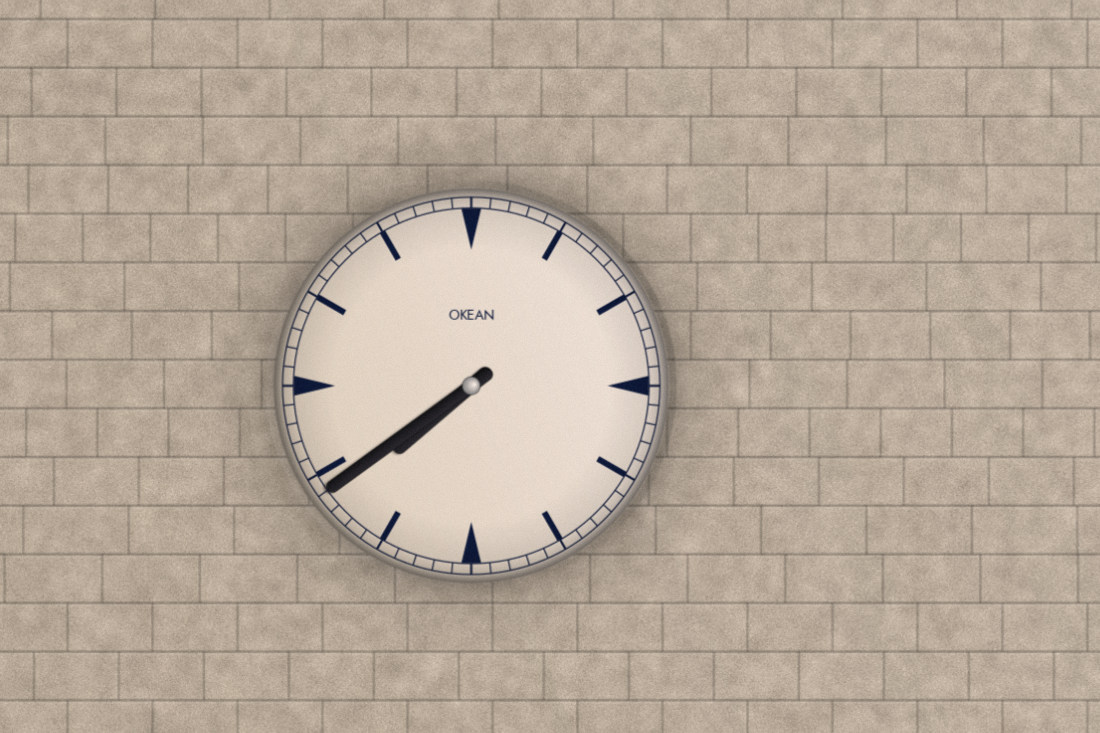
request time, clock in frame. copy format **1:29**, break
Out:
**7:39**
